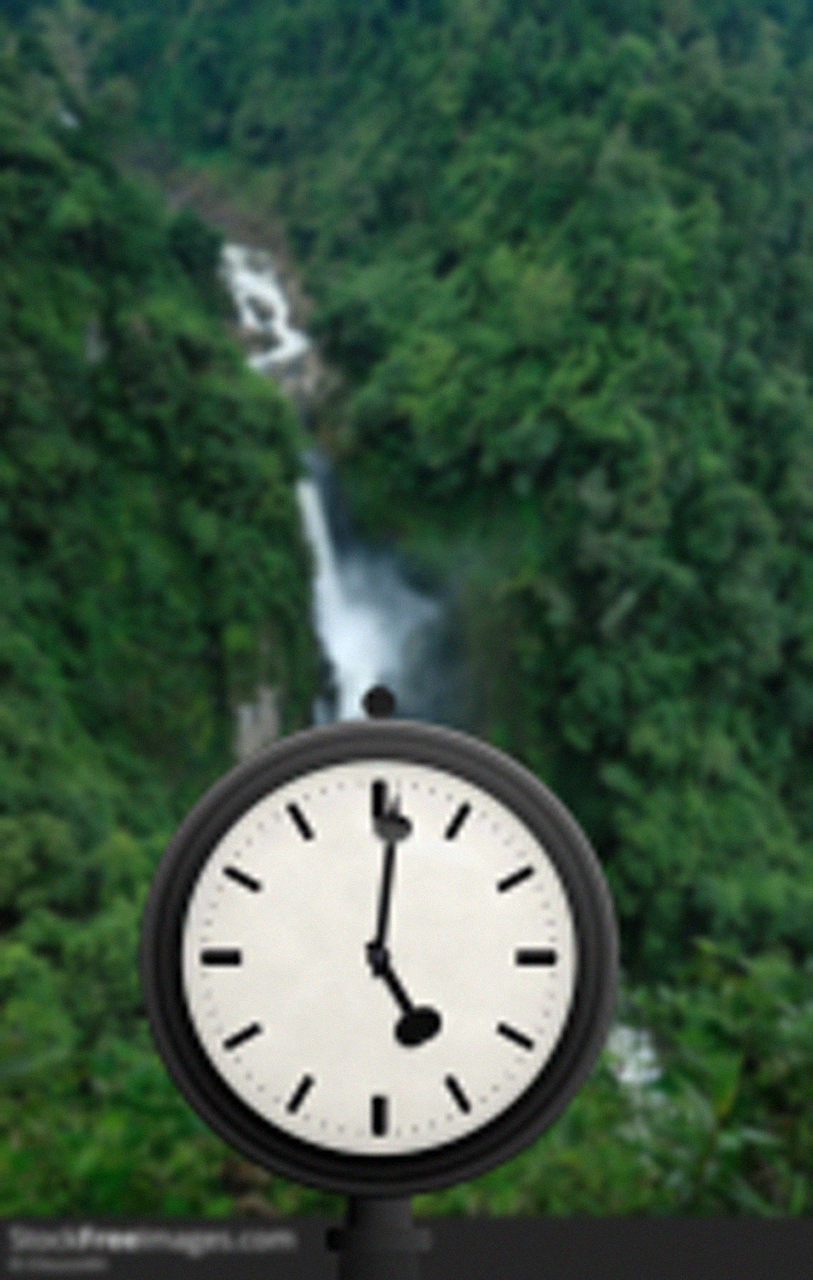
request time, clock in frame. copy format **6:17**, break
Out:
**5:01**
